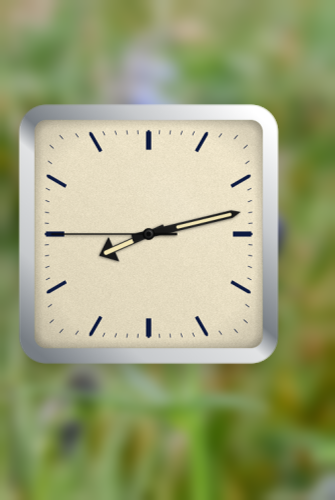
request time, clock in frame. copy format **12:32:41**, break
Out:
**8:12:45**
